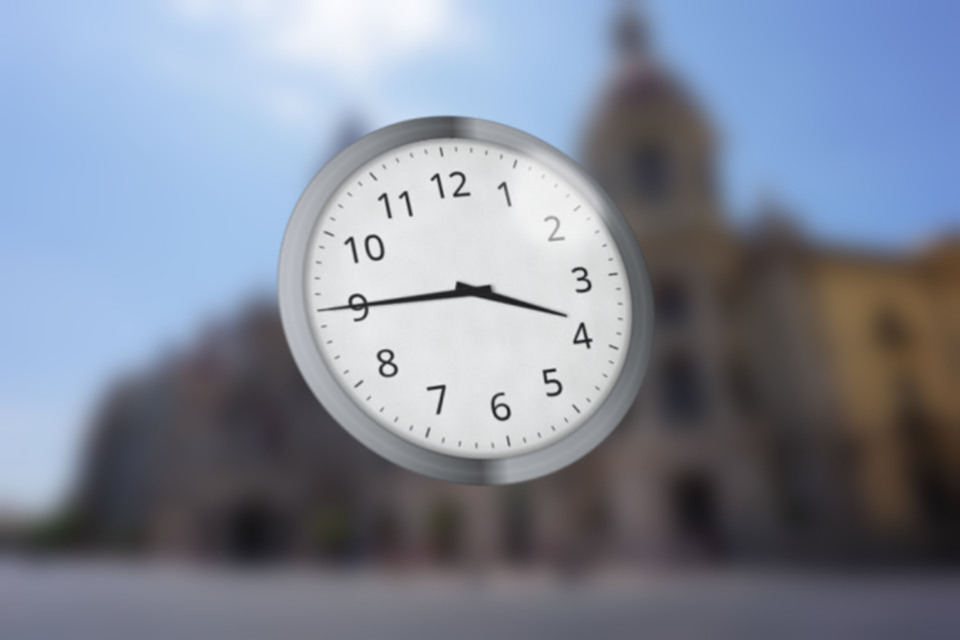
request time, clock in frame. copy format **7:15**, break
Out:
**3:45**
